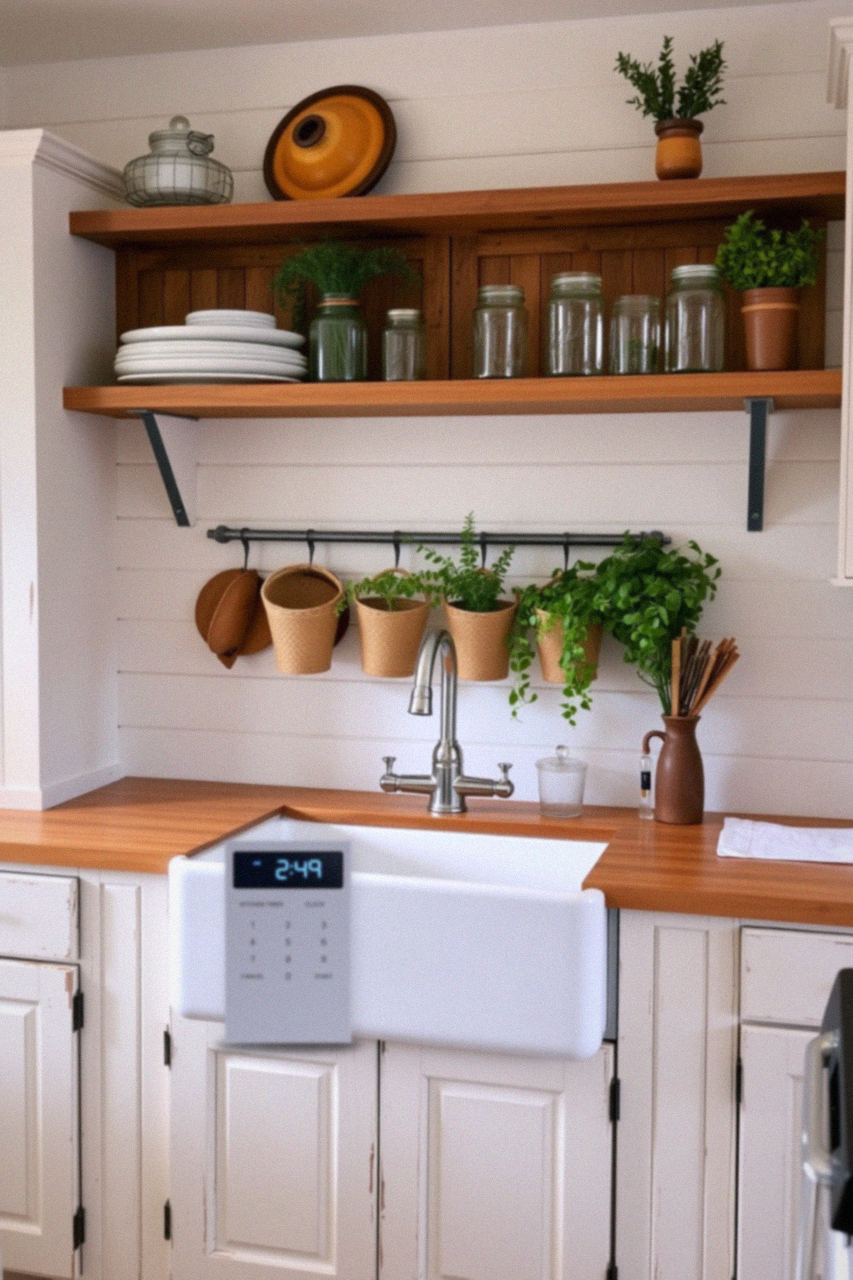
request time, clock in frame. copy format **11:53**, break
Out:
**2:49**
